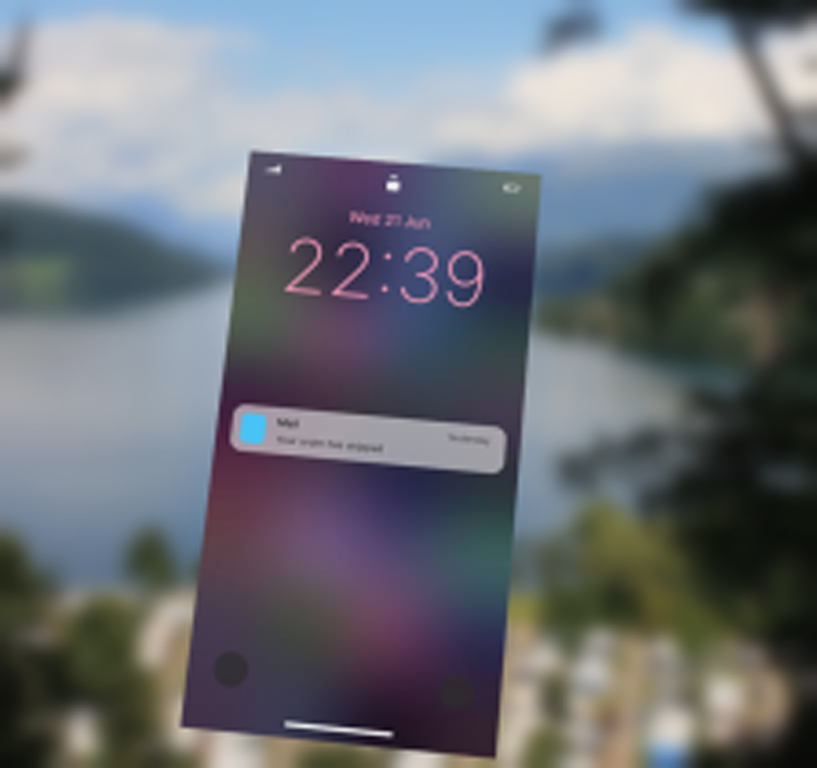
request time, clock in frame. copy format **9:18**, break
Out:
**22:39**
